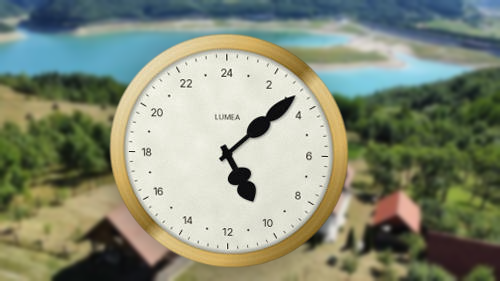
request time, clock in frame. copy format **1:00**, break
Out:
**10:08**
